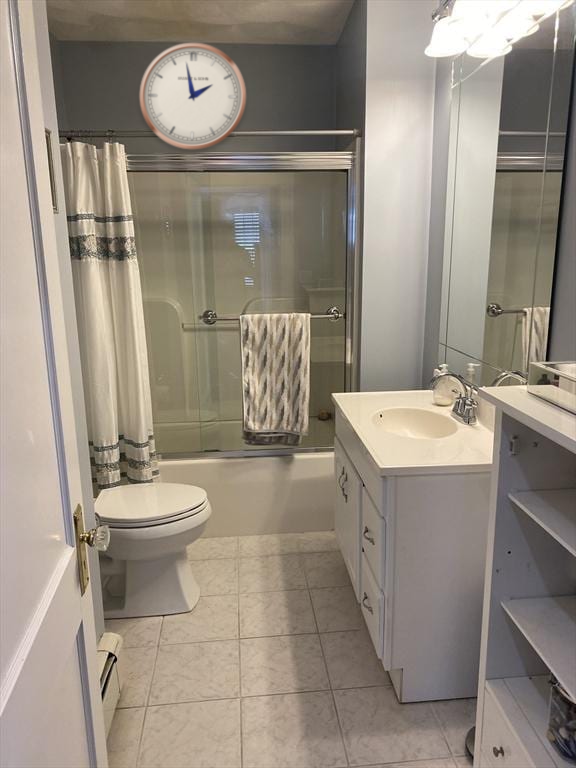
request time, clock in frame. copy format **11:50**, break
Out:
**1:58**
